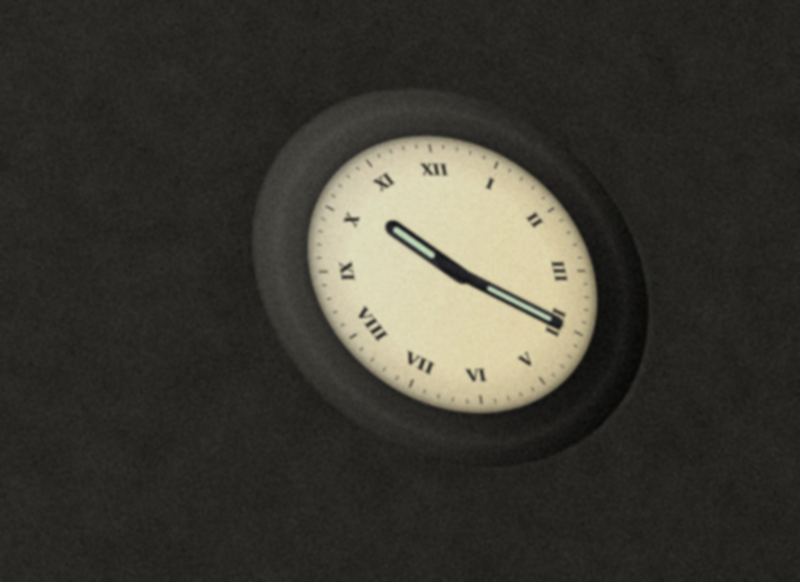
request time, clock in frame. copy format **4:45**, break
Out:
**10:20**
